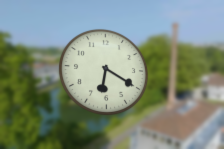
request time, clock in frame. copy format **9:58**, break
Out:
**6:20**
